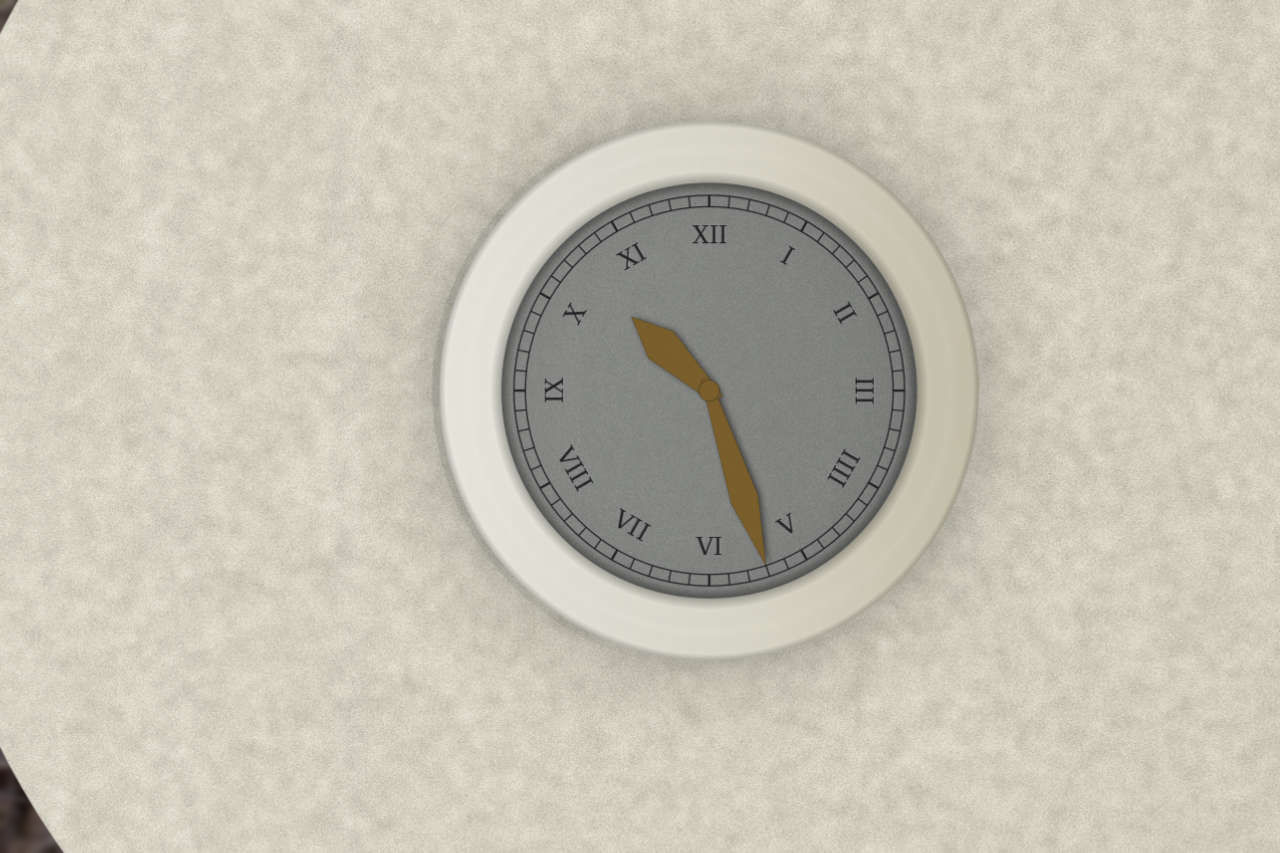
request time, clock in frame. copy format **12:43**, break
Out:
**10:27**
